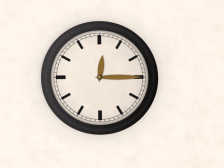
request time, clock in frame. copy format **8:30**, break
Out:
**12:15**
